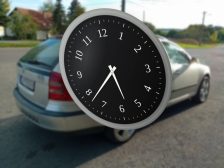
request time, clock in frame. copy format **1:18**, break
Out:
**5:38**
